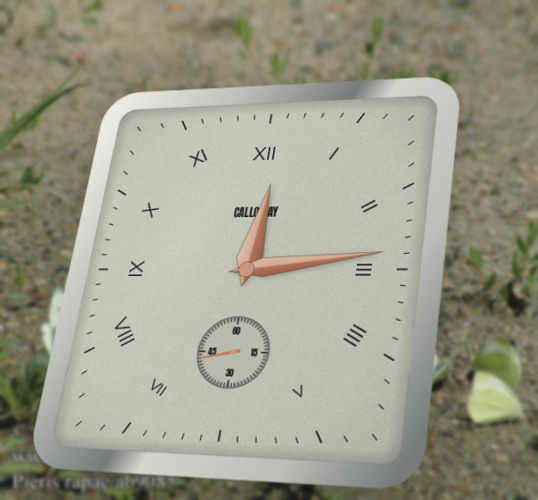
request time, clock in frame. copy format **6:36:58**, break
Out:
**12:13:43**
